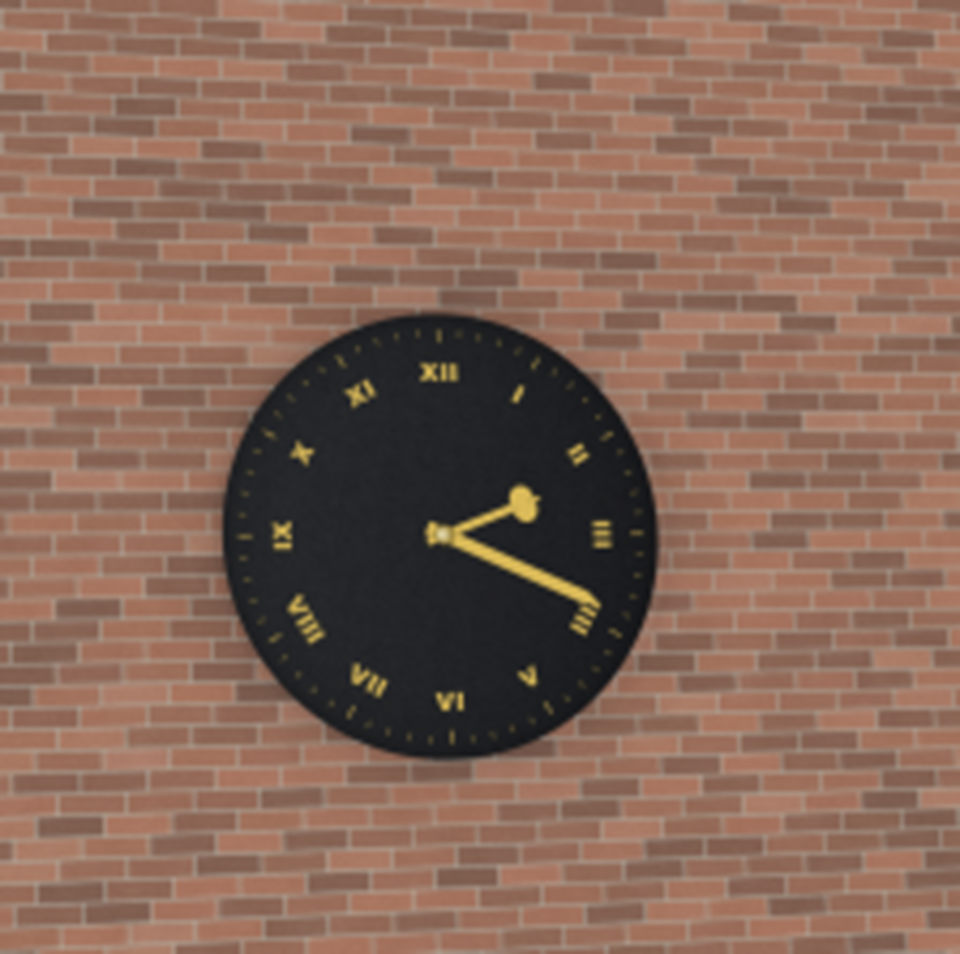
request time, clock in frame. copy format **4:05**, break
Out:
**2:19**
